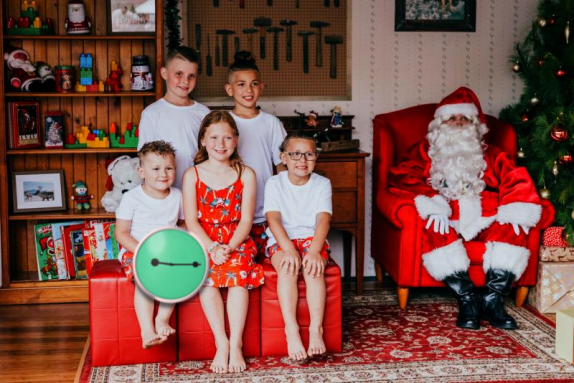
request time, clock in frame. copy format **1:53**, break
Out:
**9:15**
